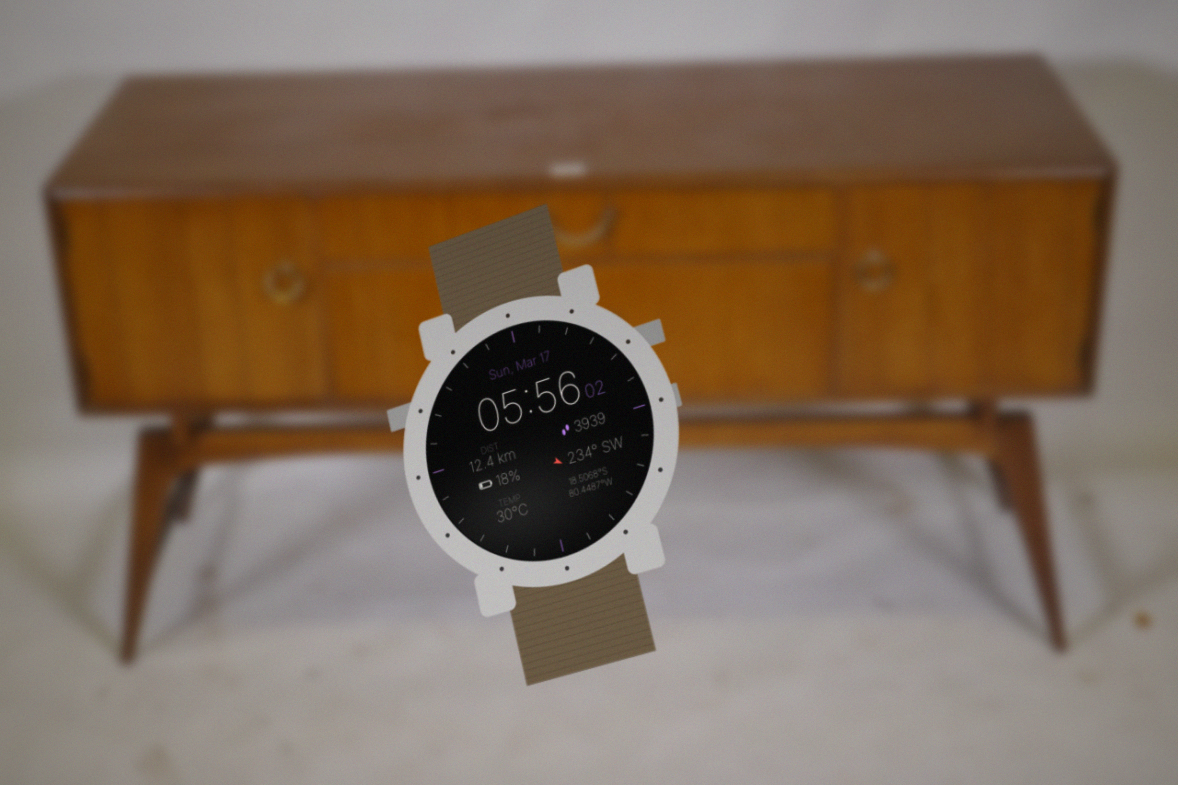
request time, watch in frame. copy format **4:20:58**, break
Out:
**5:56:02**
